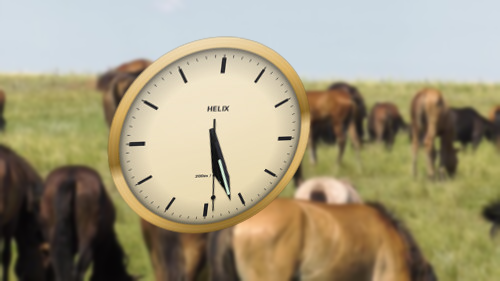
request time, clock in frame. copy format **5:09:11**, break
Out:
**5:26:29**
